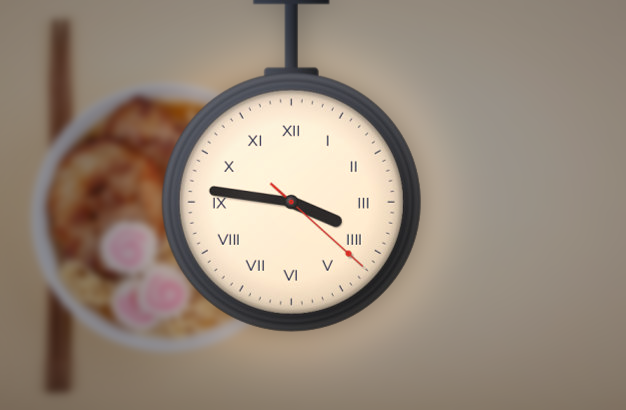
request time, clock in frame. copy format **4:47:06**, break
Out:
**3:46:22**
